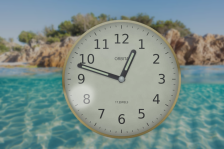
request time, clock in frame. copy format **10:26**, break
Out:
**12:48**
